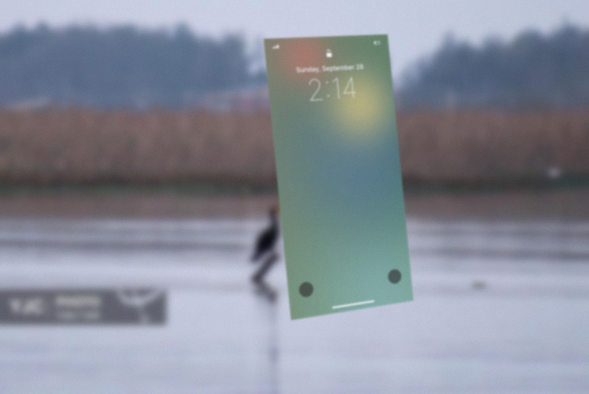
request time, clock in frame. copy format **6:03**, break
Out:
**2:14**
